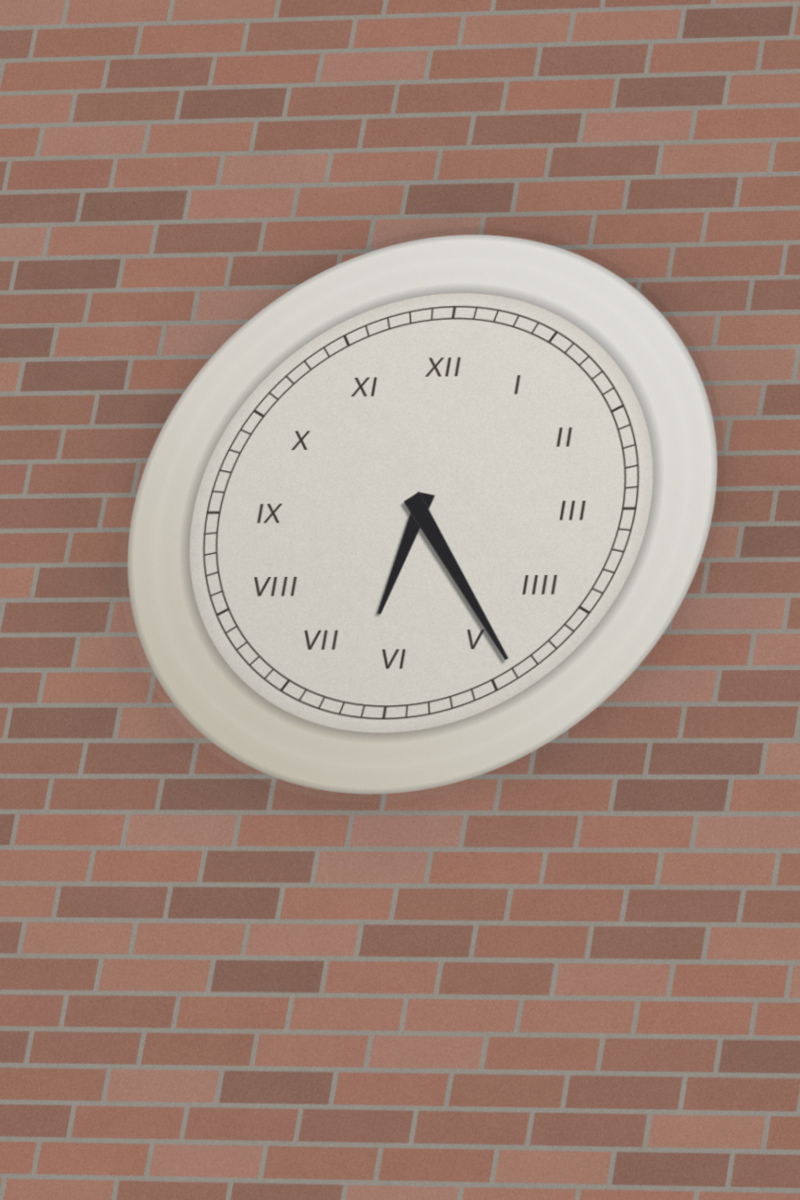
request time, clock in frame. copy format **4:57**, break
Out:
**6:24**
